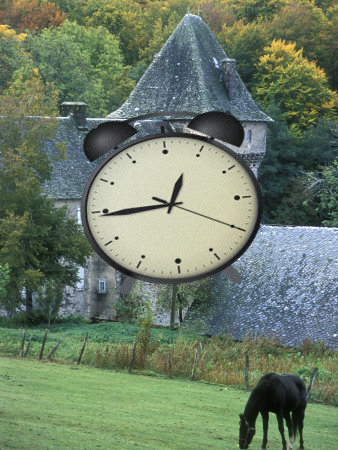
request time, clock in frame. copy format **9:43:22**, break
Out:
**12:44:20**
